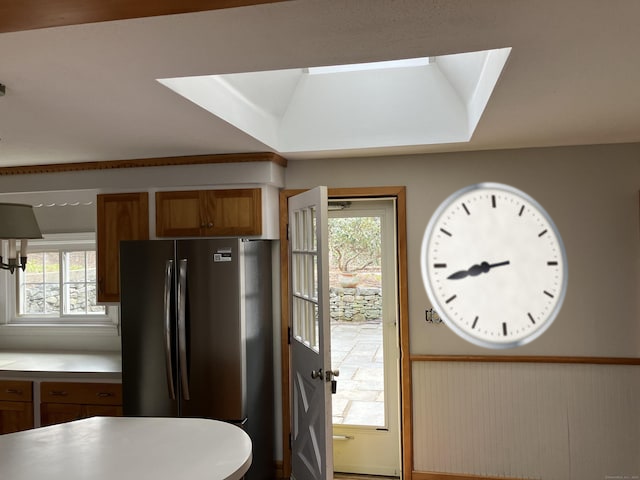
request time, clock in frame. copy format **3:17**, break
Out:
**8:43**
